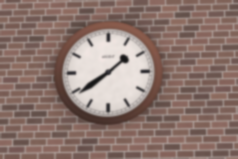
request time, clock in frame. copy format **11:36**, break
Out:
**1:39**
